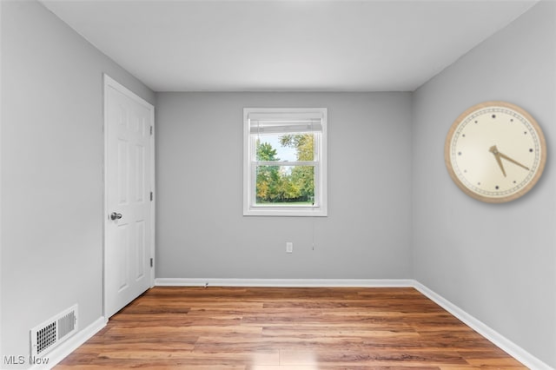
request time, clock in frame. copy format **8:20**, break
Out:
**5:20**
